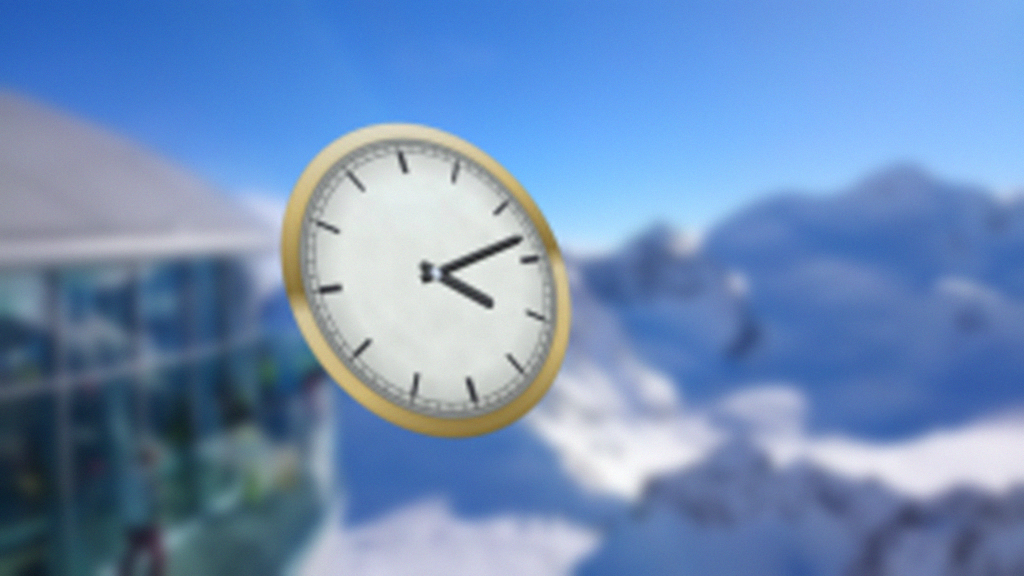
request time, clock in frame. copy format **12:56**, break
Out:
**4:13**
